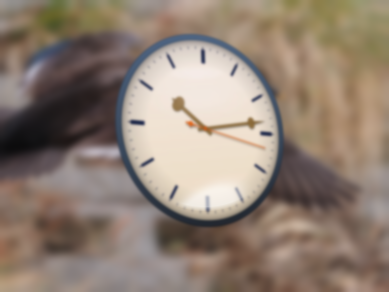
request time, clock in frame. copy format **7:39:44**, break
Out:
**10:13:17**
